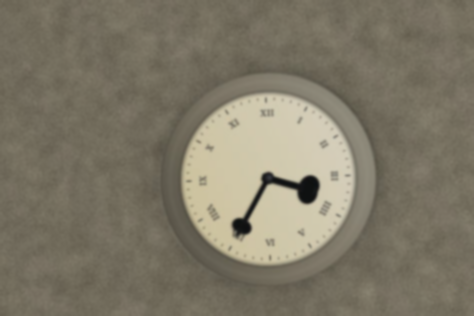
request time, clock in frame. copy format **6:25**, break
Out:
**3:35**
